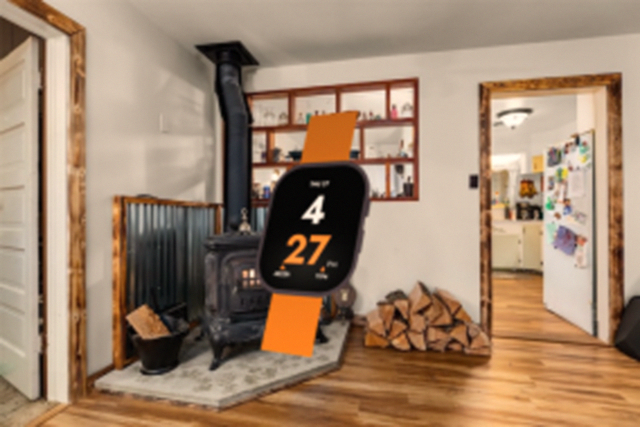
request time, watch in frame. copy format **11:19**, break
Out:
**4:27**
